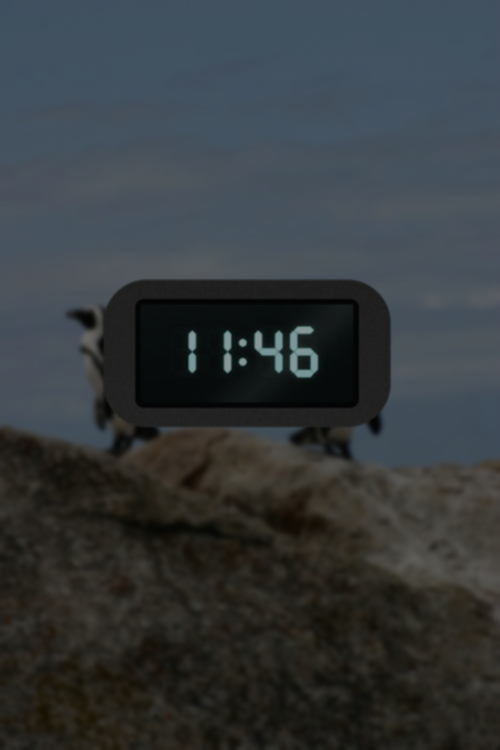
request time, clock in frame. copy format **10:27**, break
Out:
**11:46**
